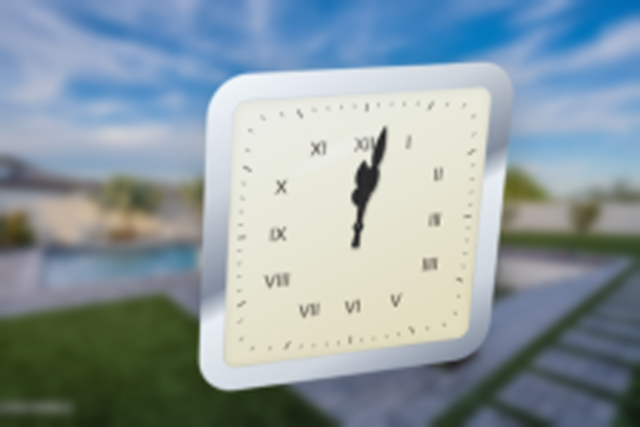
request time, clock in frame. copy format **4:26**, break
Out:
**12:02**
